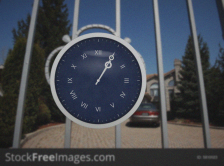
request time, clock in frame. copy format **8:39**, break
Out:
**1:05**
